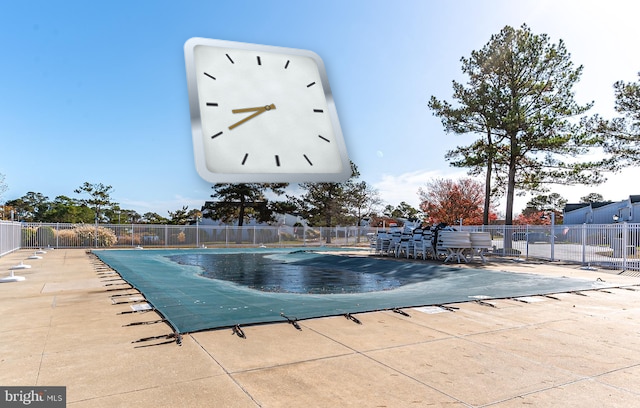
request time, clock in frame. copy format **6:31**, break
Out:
**8:40**
